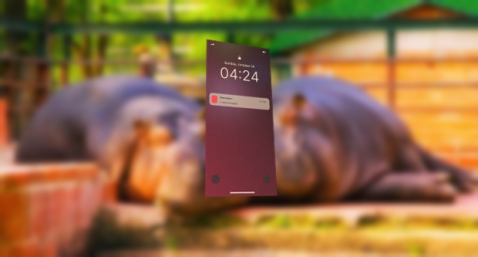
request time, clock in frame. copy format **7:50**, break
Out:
**4:24**
